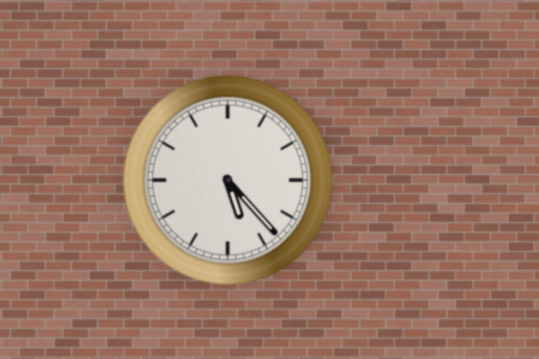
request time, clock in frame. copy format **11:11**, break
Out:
**5:23**
